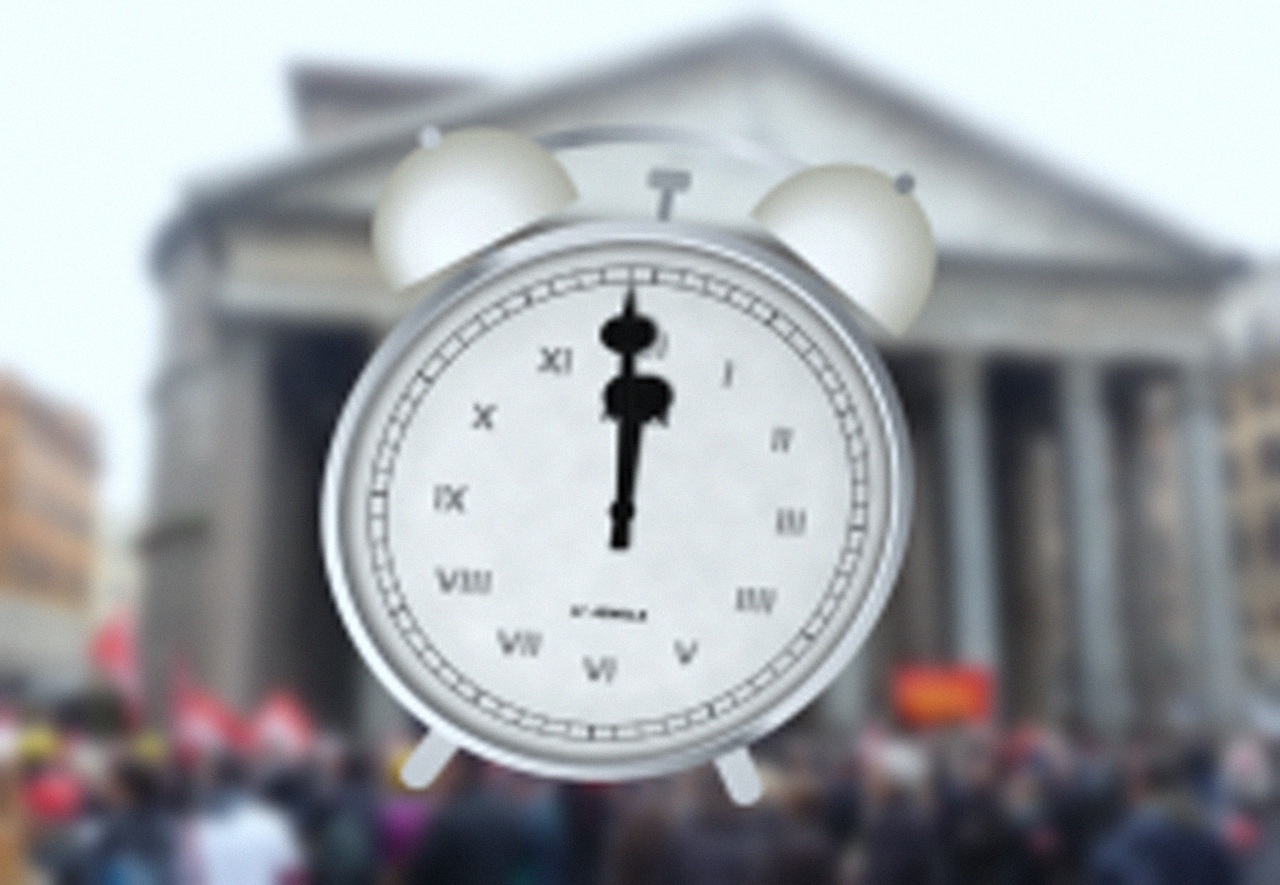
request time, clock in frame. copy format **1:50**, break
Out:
**11:59**
